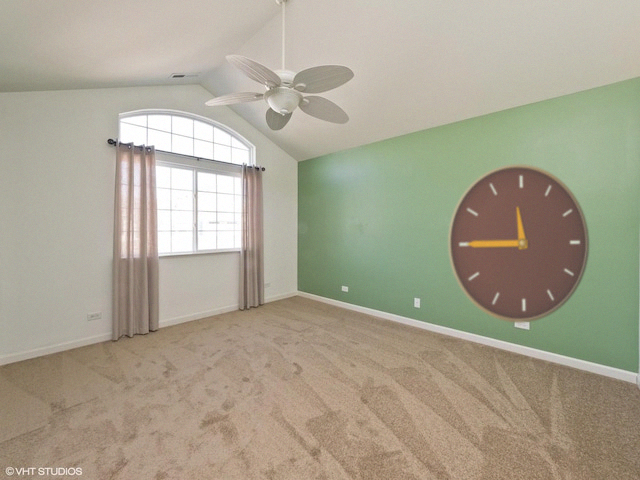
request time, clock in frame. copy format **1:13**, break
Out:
**11:45**
